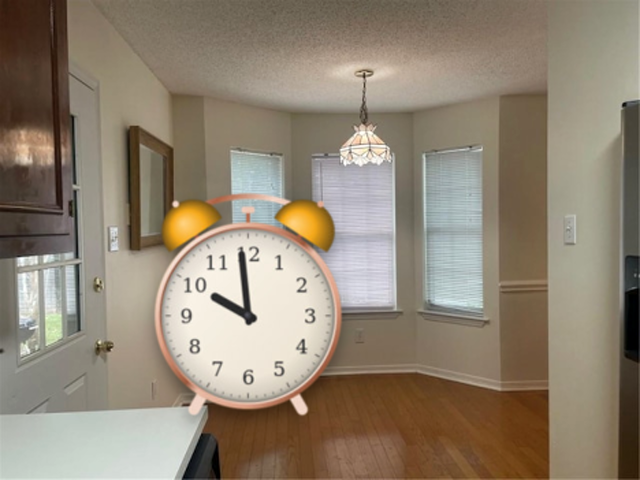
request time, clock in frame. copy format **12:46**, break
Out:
**9:59**
